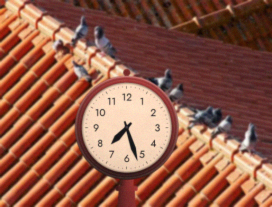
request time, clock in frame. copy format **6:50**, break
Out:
**7:27**
